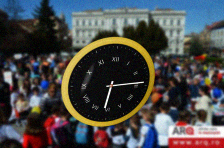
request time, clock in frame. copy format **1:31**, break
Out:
**6:14**
